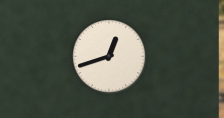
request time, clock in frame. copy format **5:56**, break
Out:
**12:42**
